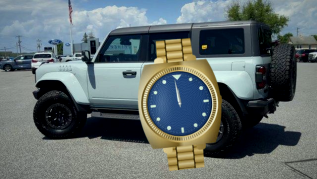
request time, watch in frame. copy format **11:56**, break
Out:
**11:59**
